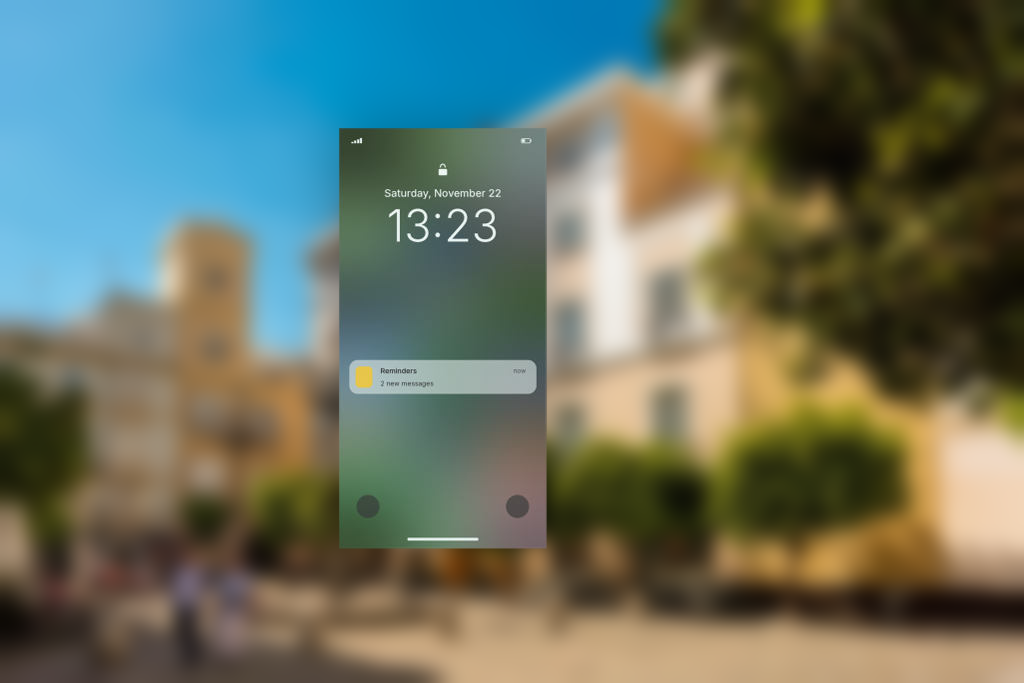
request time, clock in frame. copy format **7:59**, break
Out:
**13:23**
